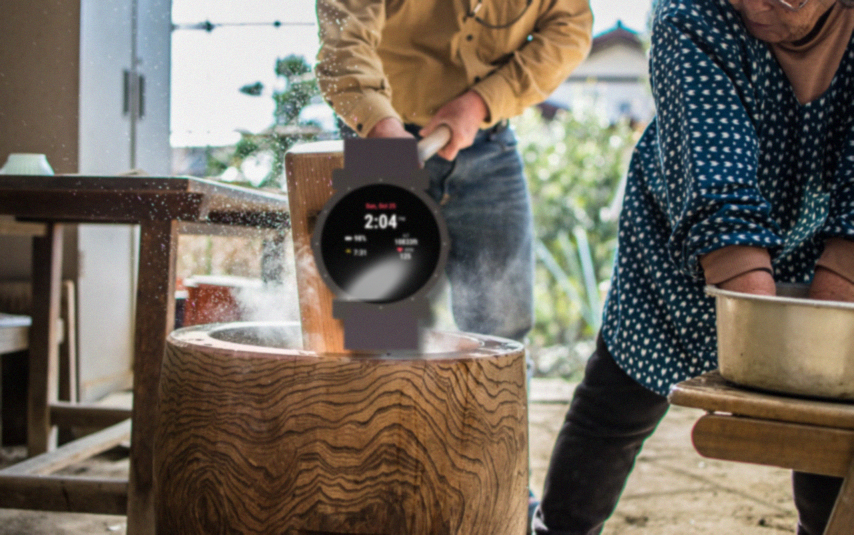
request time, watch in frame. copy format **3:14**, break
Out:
**2:04**
